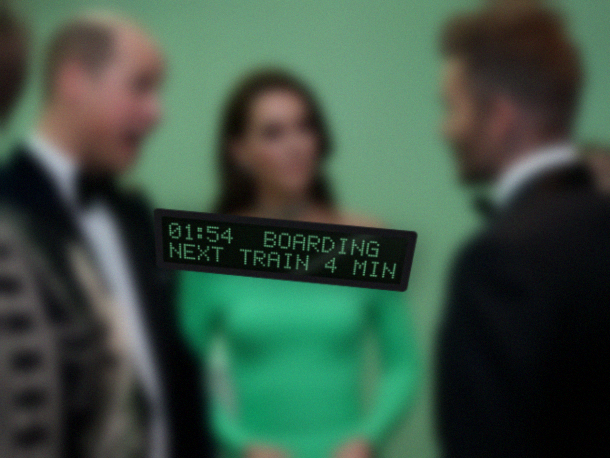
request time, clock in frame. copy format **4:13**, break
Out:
**1:54**
